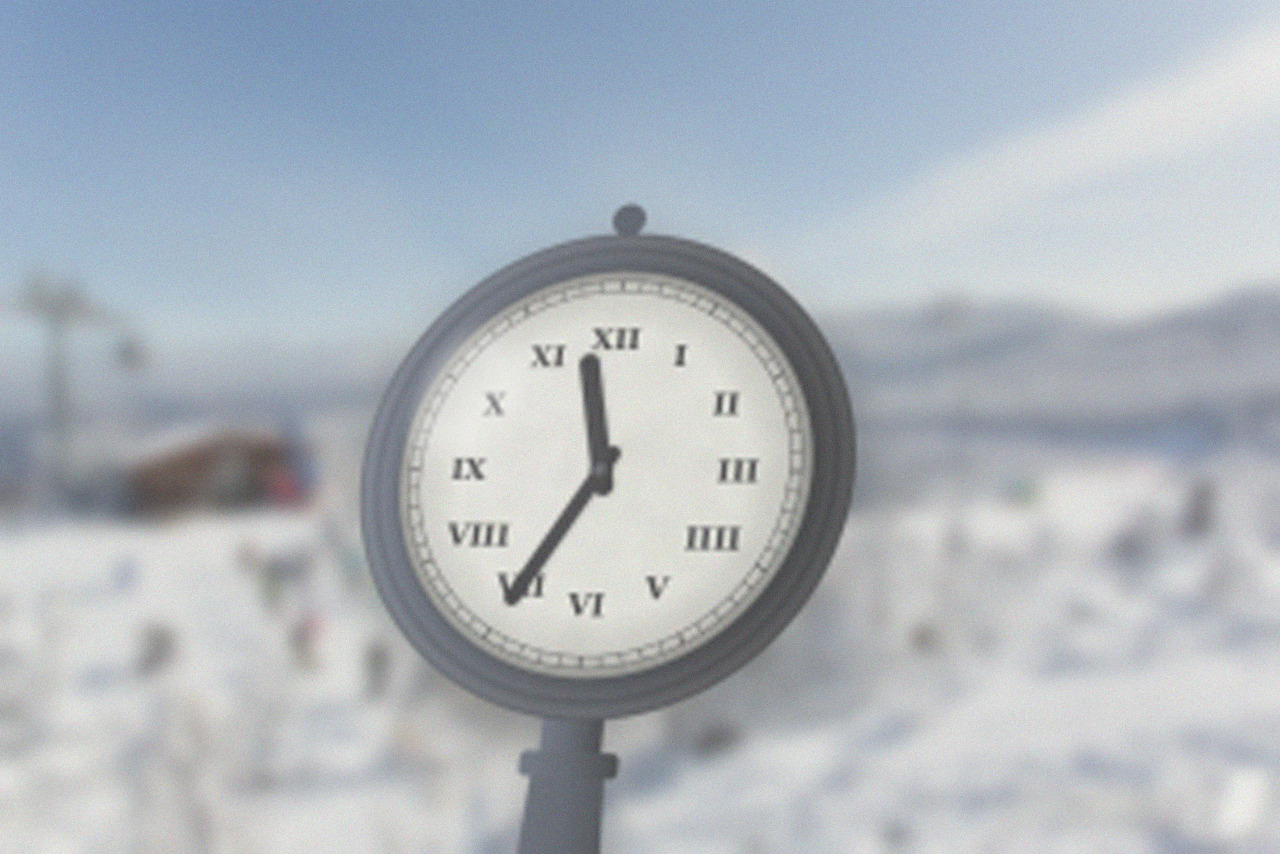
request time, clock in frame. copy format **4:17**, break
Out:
**11:35**
